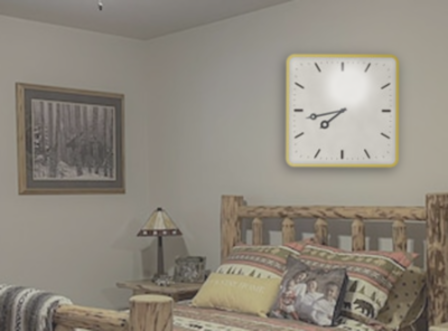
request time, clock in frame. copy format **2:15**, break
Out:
**7:43**
